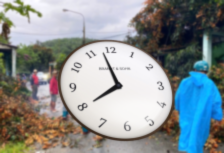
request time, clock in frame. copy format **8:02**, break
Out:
**7:58**
